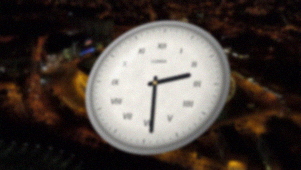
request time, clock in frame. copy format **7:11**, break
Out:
**2:29**
